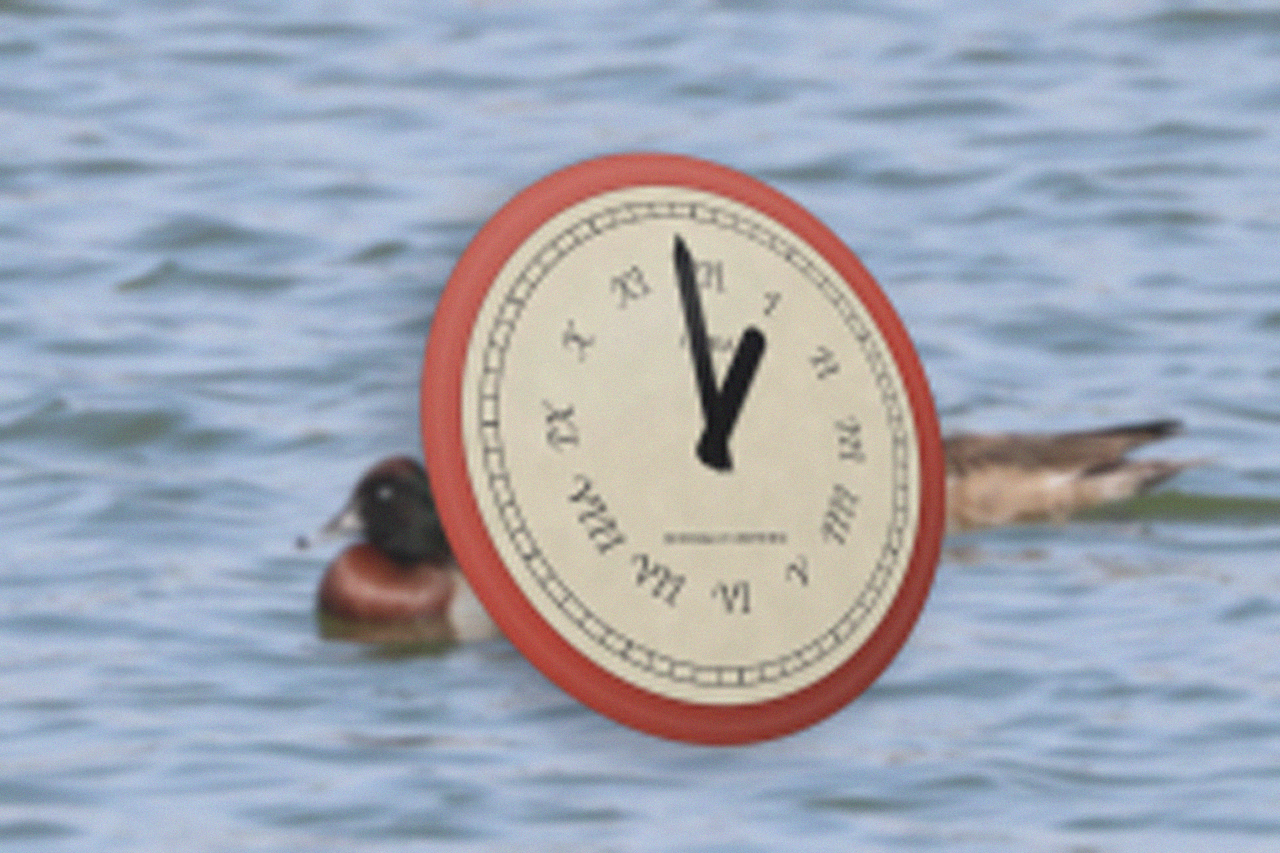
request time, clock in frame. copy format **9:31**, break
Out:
**12:59**
